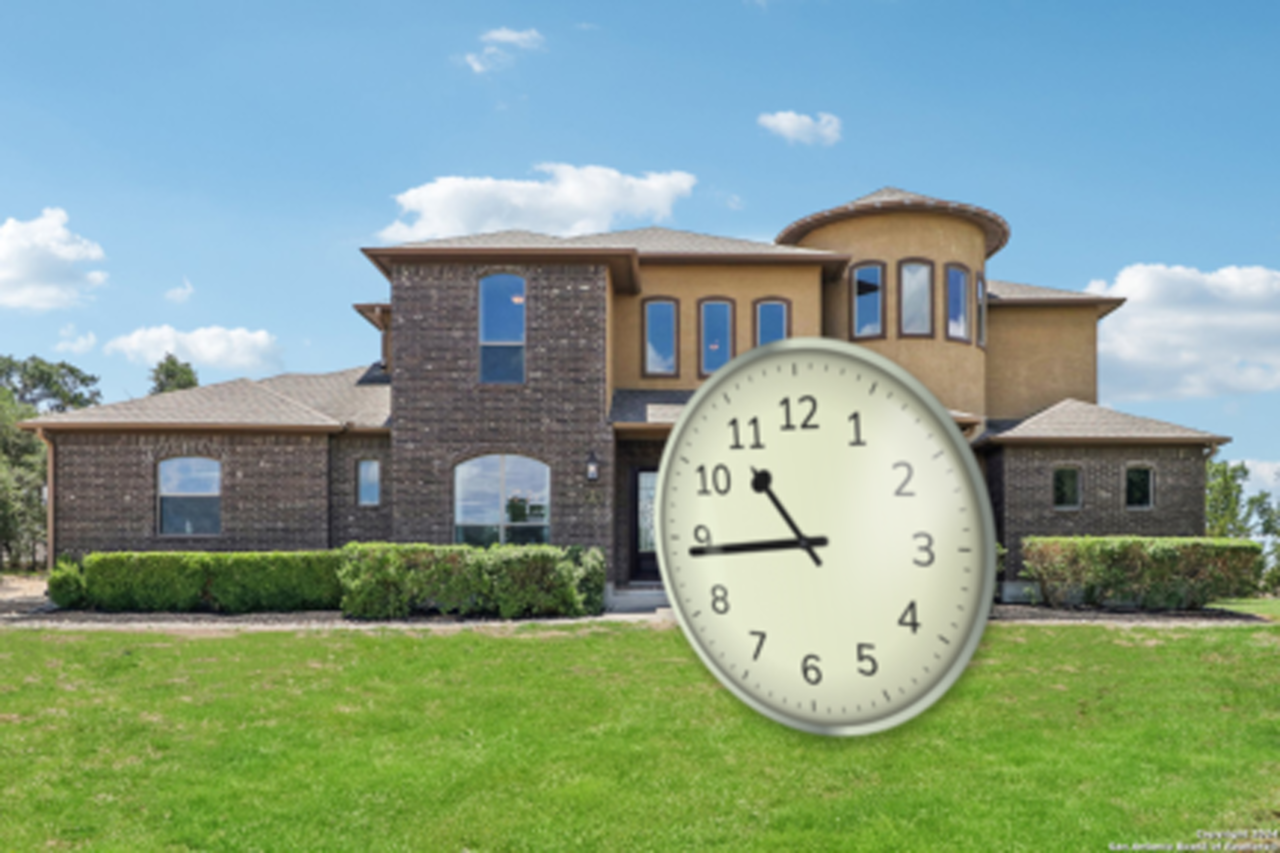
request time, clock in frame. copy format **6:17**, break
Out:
**10:44**
